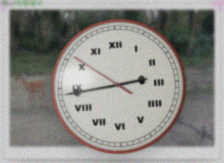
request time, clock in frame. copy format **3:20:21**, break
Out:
**2:43:51**
